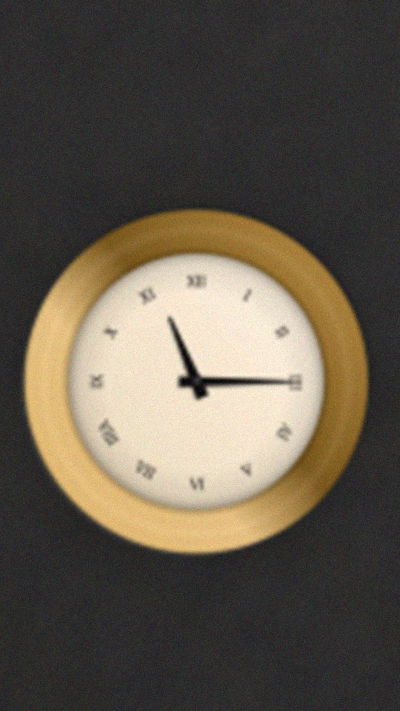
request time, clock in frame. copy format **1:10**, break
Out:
**11:15**
